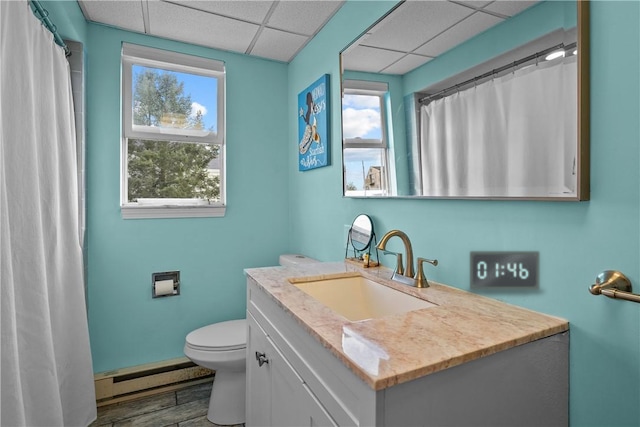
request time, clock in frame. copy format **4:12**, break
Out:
**1:46**
